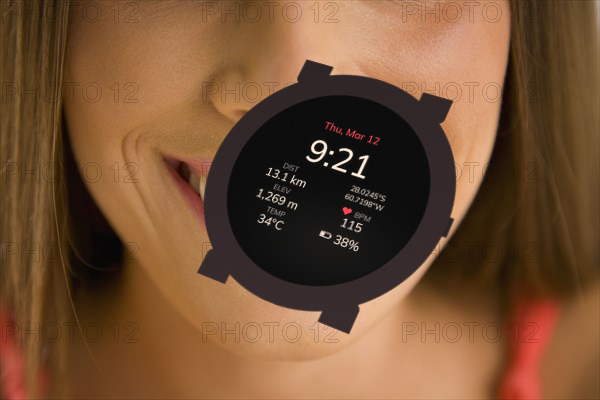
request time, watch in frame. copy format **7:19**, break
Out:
**9:21**
